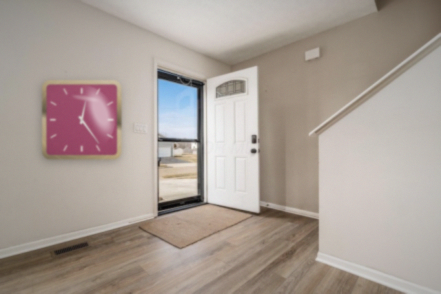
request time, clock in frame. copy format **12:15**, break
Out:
**12:24**
